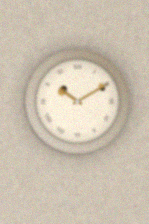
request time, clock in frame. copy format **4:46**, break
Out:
**10:10**
